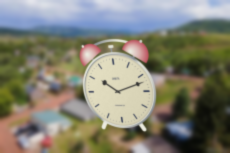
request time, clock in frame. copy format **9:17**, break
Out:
**10:12**
